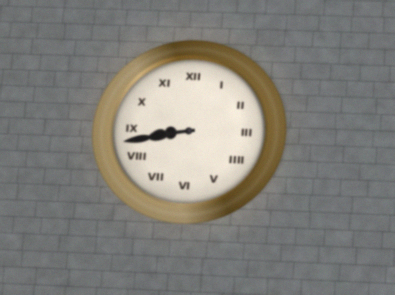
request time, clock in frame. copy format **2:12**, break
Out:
**8:43**
